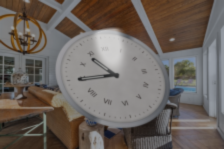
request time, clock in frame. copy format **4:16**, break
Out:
**10:45**
